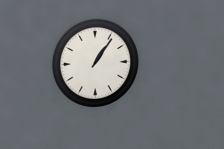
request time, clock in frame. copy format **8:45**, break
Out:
**1:06**
